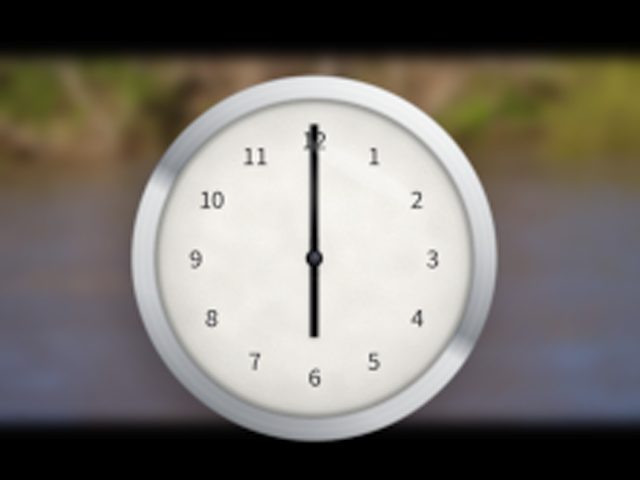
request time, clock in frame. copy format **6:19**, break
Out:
**6:00**
